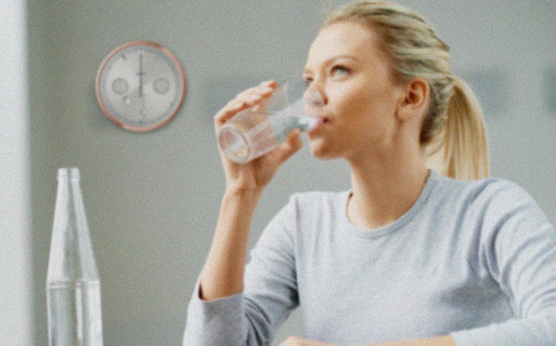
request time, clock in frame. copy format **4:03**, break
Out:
**7:29**
